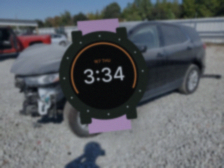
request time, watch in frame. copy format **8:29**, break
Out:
**3:34**
